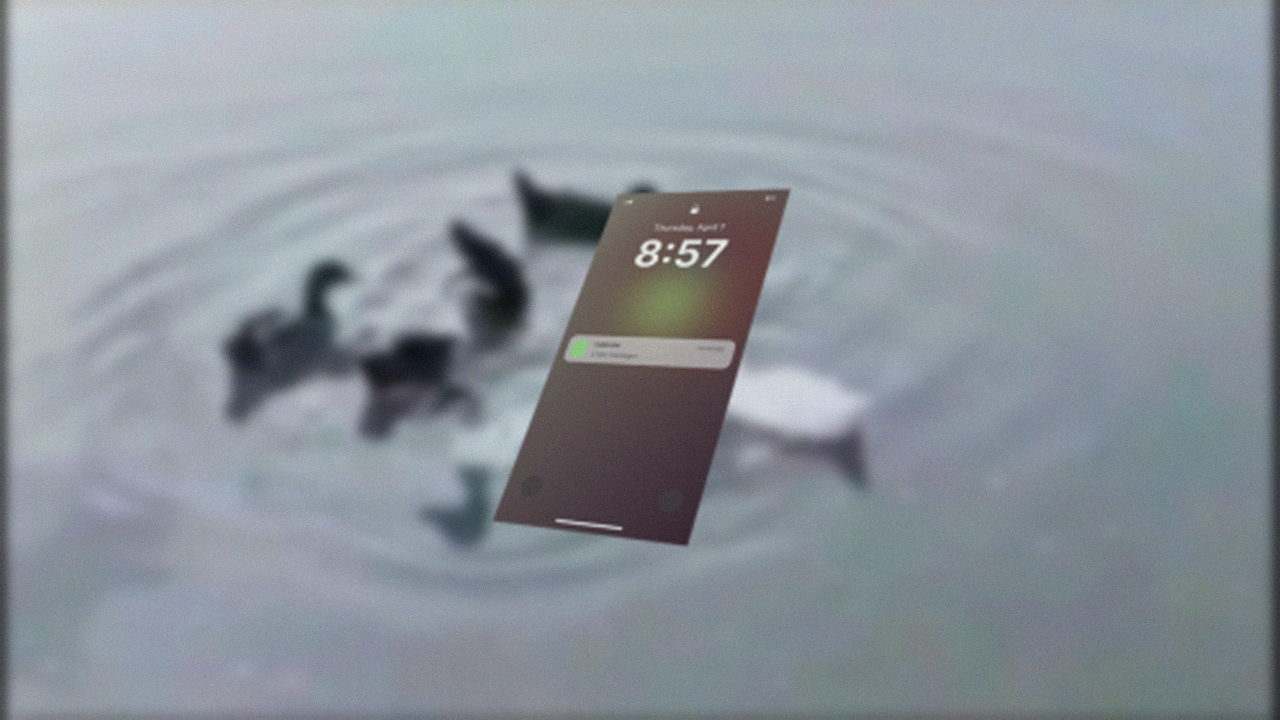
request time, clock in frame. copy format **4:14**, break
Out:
**8:57**
